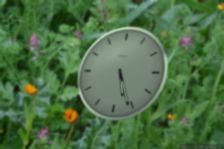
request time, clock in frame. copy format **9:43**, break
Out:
**5:26**
